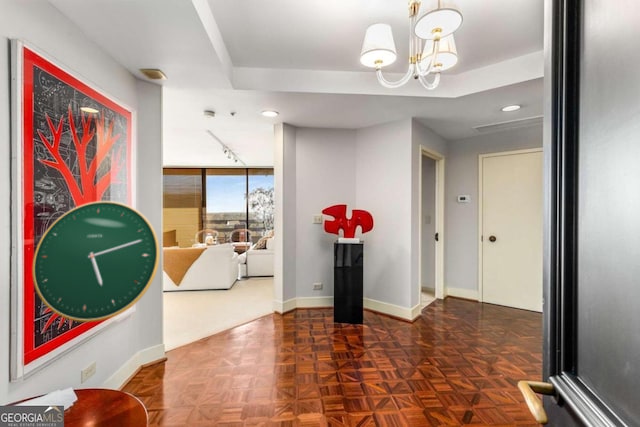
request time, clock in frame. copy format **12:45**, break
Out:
**5:12**
